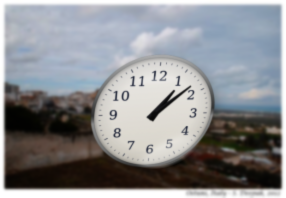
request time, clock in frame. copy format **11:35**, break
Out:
**1:08**
